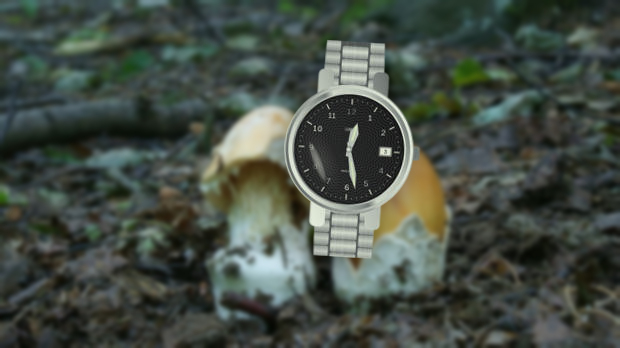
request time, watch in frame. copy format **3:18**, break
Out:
**12:28**
